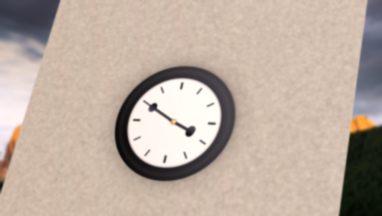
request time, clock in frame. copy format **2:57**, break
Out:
**3:50**
